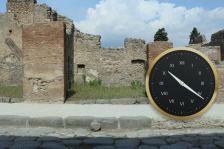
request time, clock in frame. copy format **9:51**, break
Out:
**10:21**
